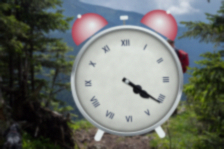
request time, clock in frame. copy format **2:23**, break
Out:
**4:21**
